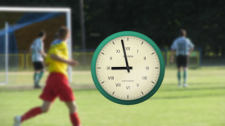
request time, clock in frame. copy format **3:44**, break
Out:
**8:58**
